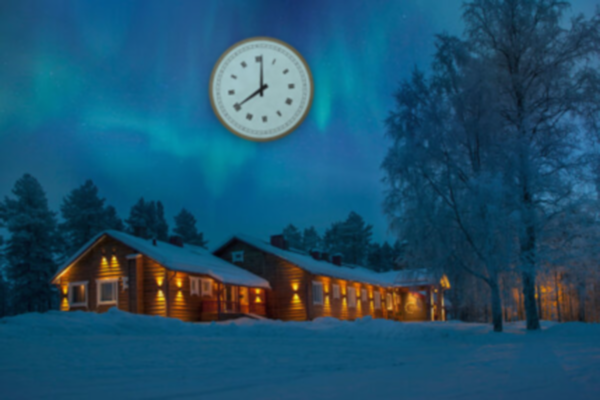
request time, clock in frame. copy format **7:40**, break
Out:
**8:01**
